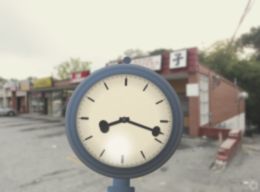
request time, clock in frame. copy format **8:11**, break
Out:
**8:18**
